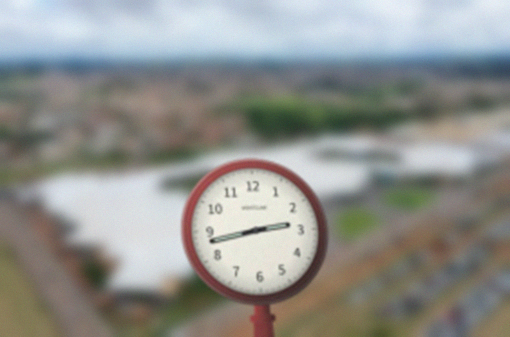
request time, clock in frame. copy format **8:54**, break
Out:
**2:43**
